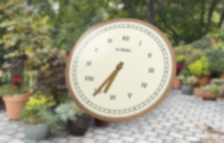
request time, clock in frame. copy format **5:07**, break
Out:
**6:35**
